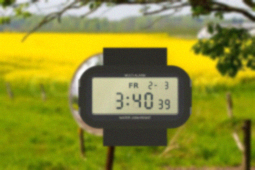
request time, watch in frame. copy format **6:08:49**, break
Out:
**3:40:39**
